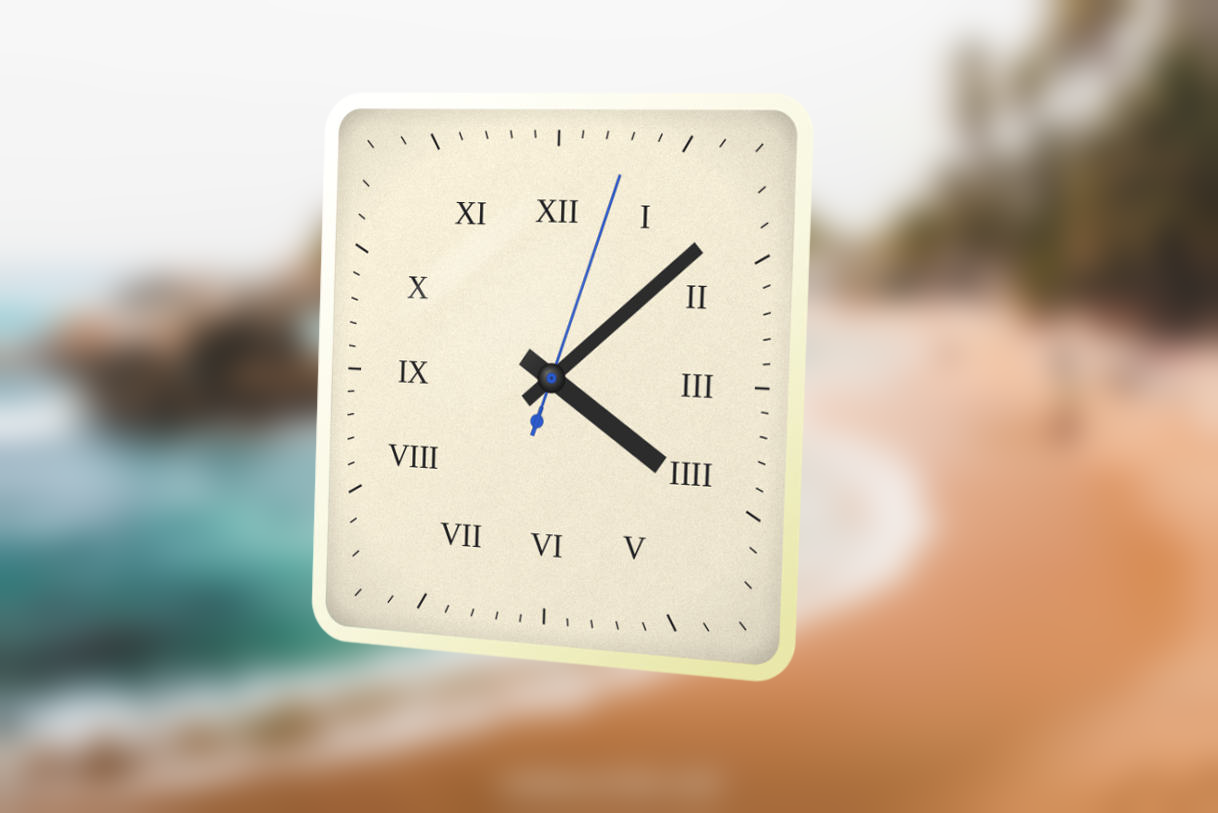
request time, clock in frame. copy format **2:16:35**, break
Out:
**4:08:03**
